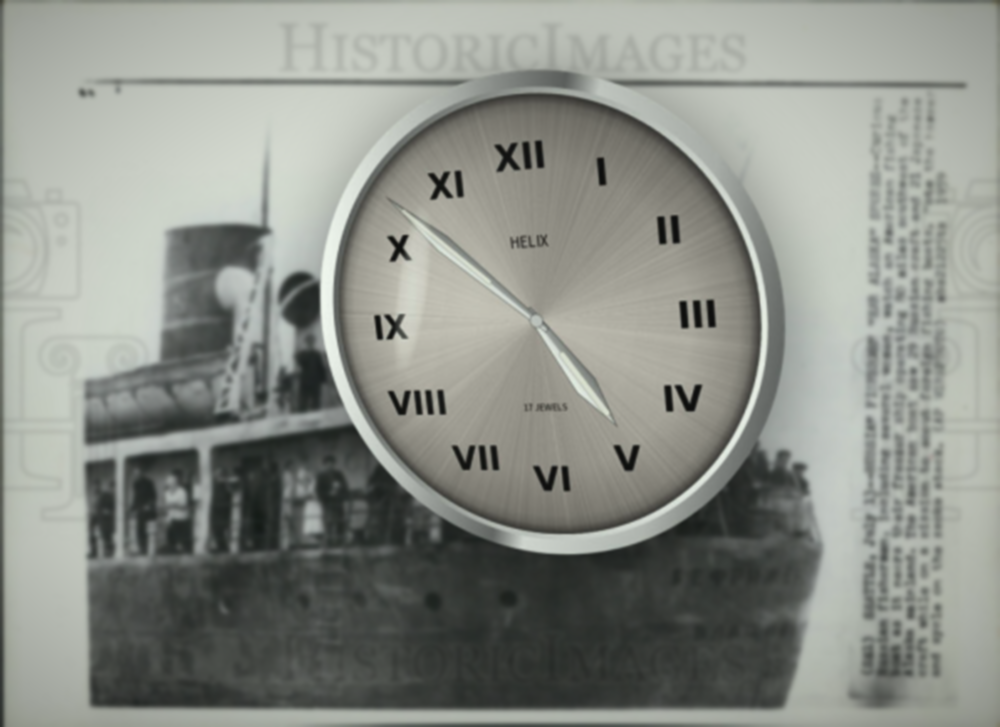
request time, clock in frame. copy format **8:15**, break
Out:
**4:52**
